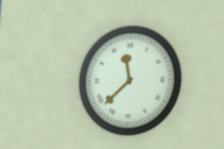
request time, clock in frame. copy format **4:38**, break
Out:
**11:38**
